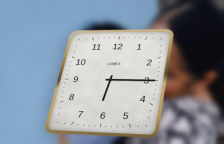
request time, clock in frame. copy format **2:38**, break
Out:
**6:15**
